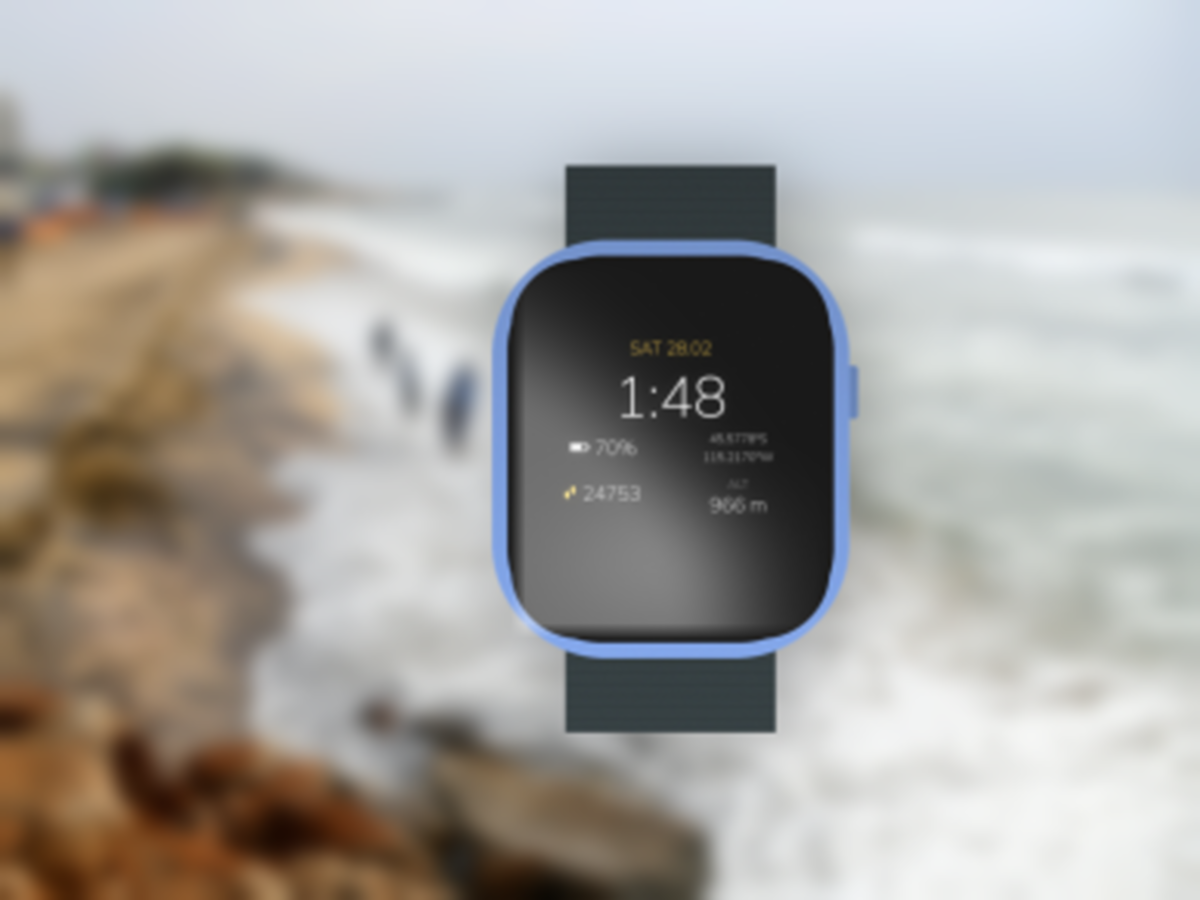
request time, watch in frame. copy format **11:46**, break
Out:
**1:48**
